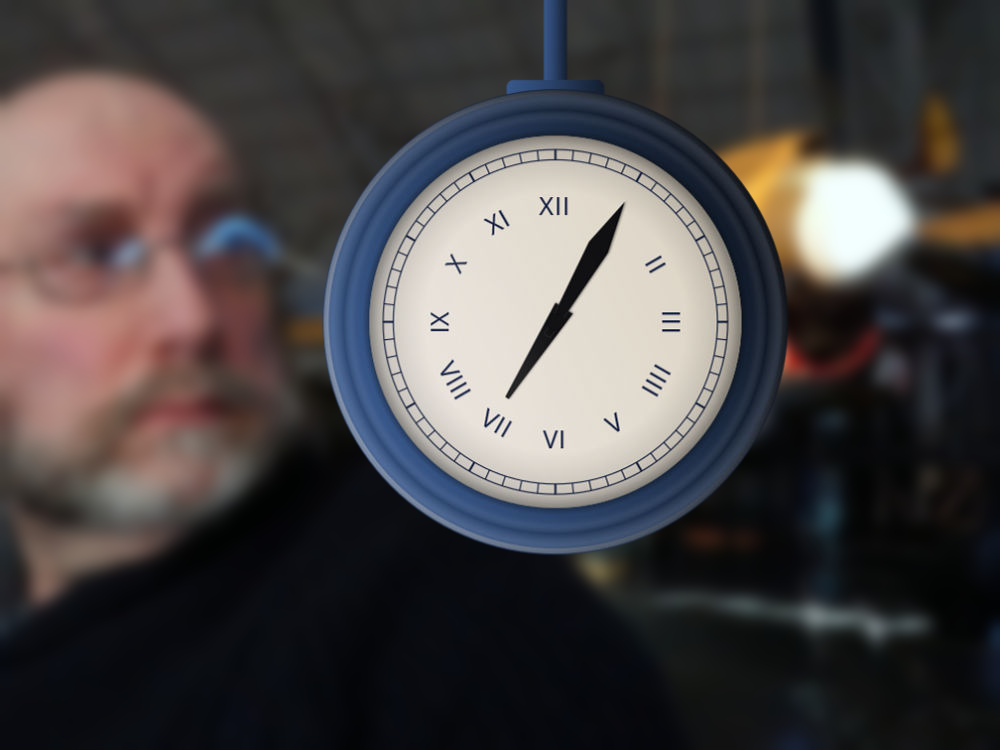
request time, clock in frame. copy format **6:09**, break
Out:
**7:05**
